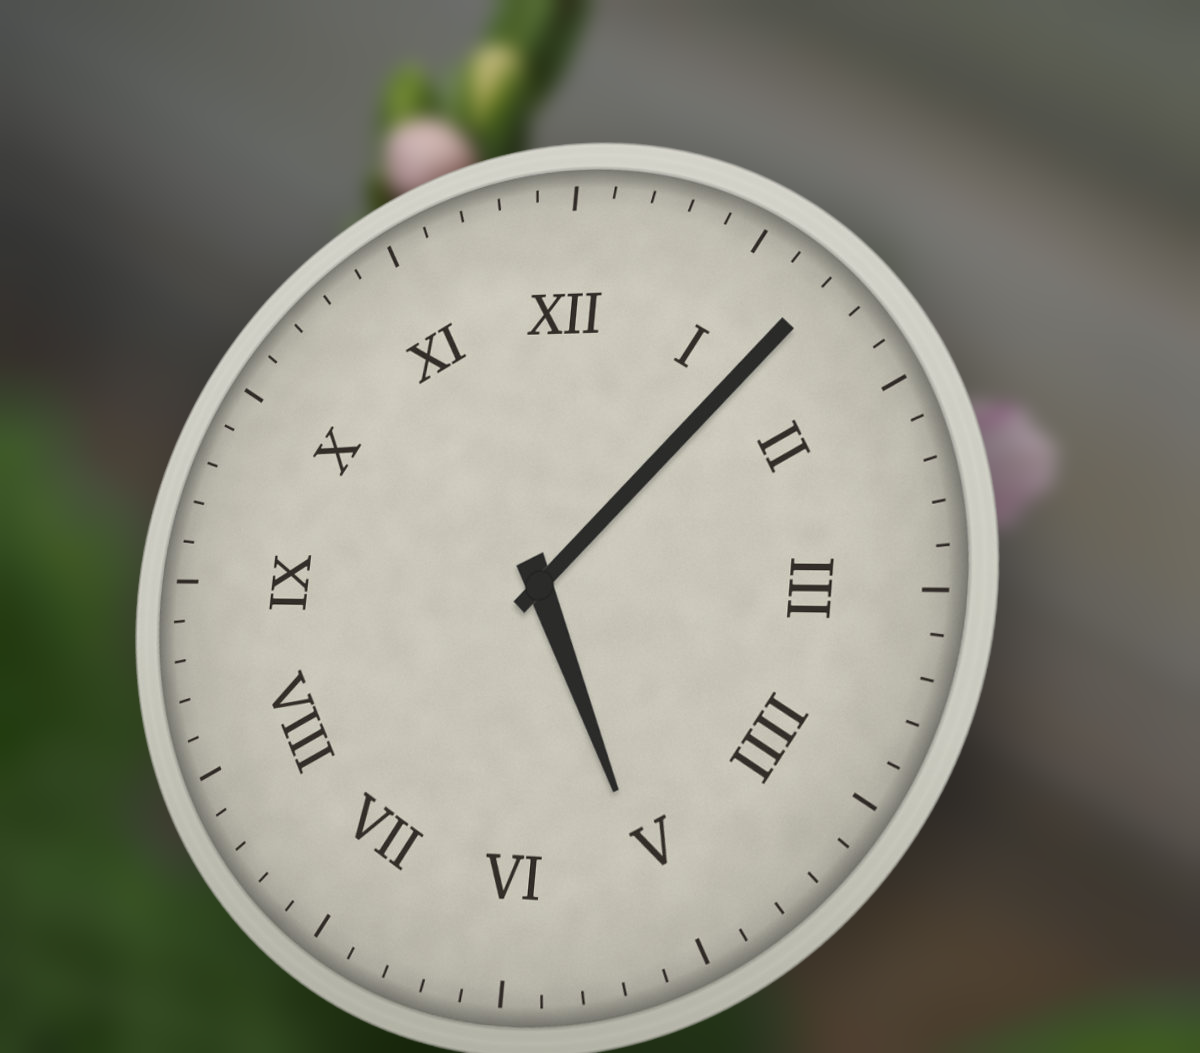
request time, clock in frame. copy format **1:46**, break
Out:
**5:07**
